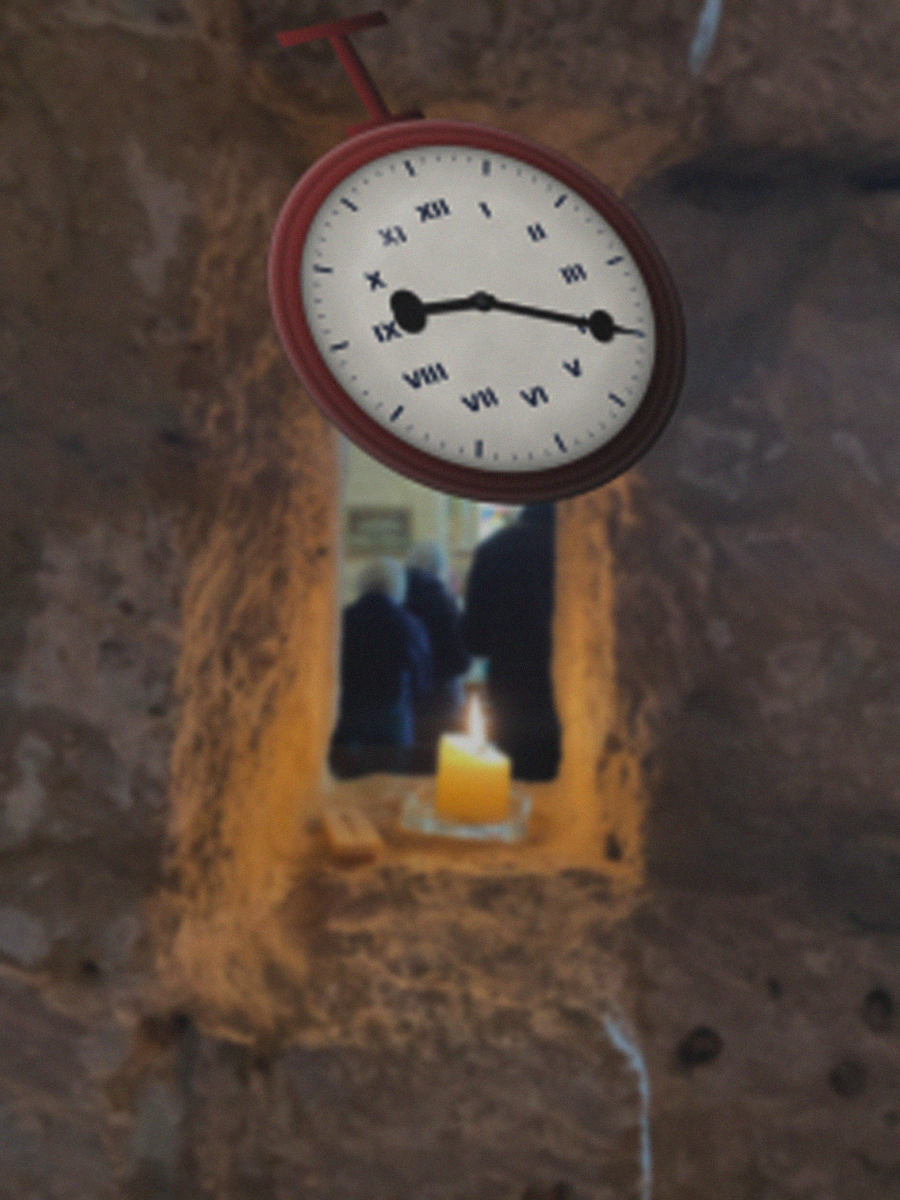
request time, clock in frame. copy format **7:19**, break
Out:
**9:20**
